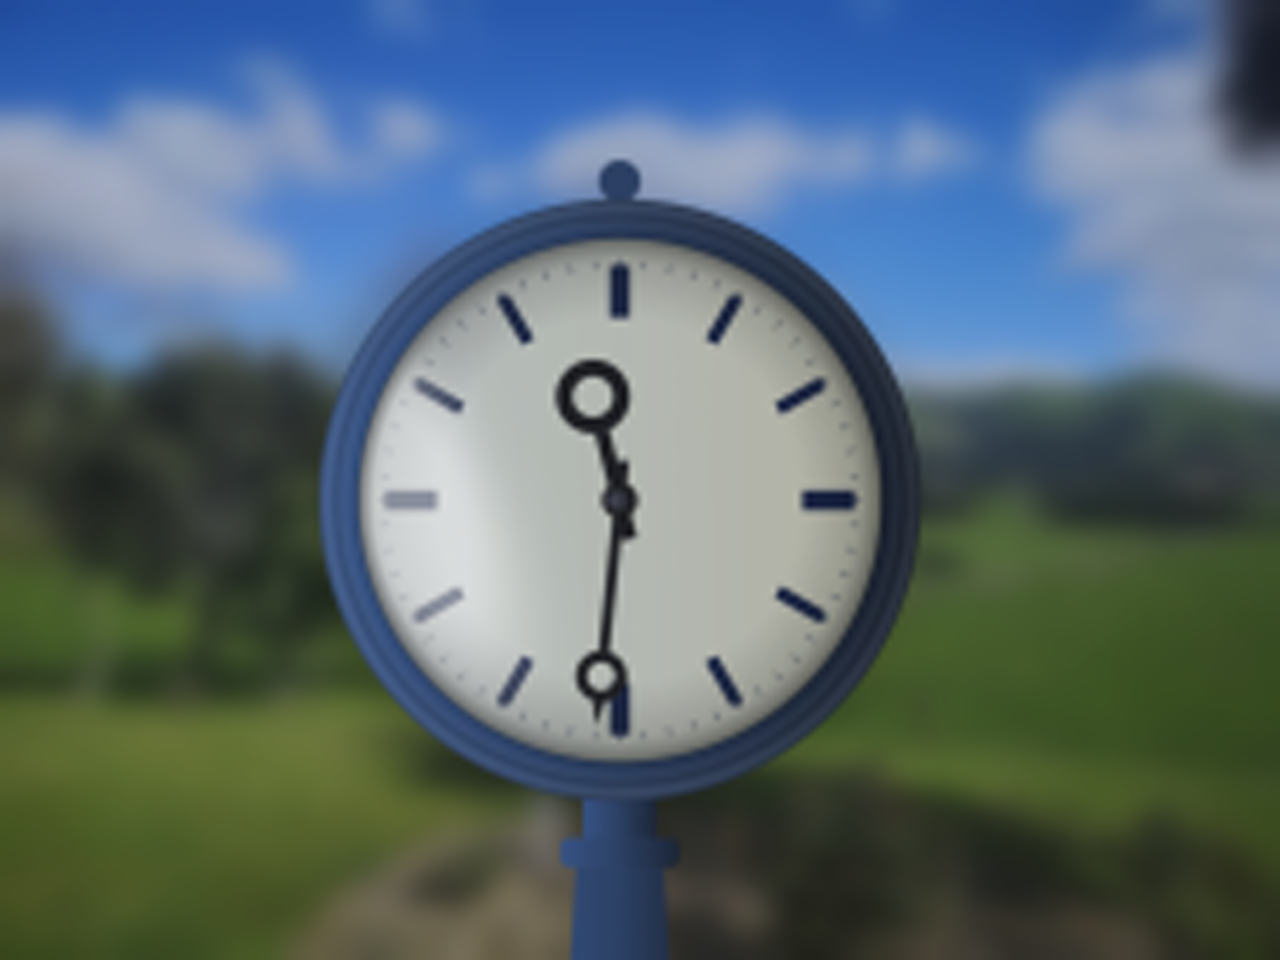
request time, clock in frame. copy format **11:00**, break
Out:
**11:31**
